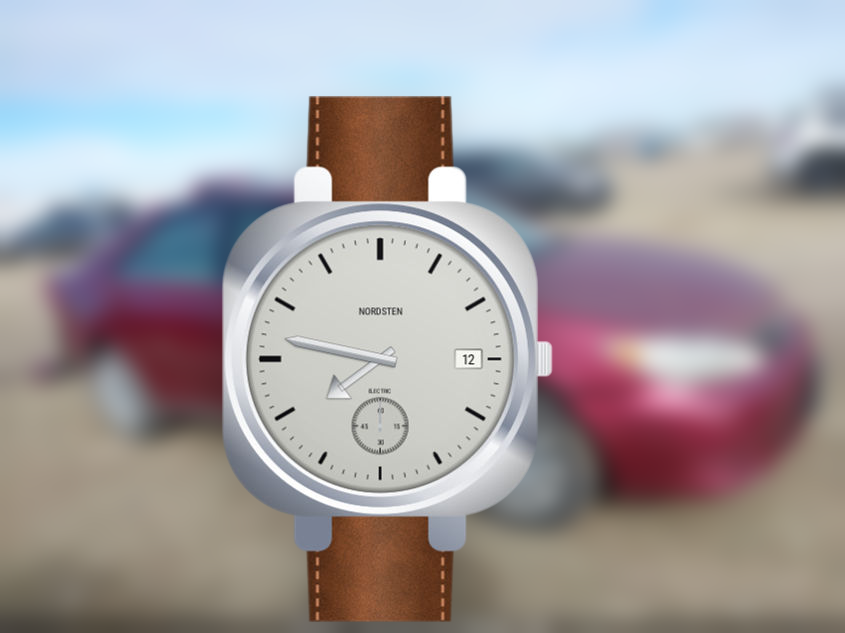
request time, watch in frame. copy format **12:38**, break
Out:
**7:47**
